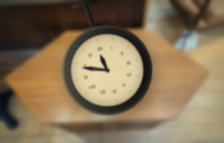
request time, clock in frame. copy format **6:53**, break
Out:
**11:49**
